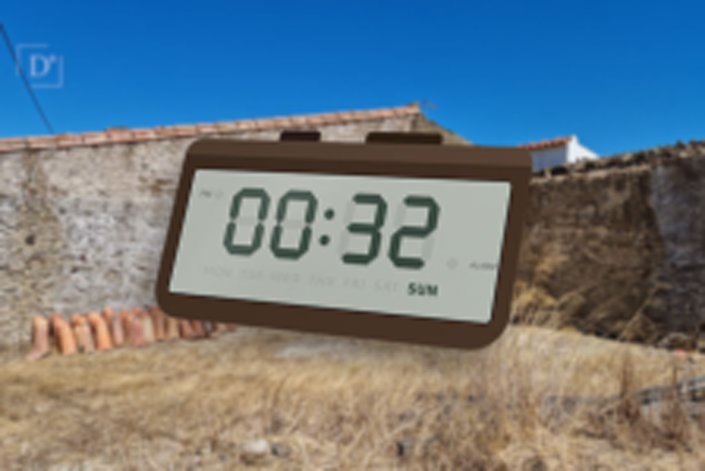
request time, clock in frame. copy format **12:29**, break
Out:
**0:32**
